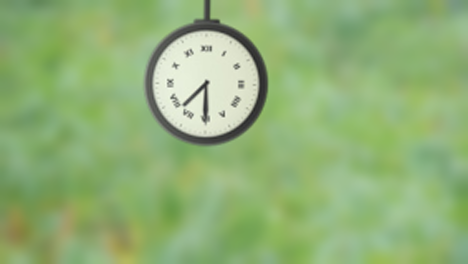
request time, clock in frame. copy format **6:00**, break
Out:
**7:30**
